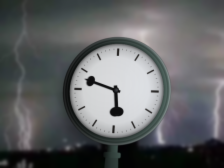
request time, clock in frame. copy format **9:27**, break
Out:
**5:48**
